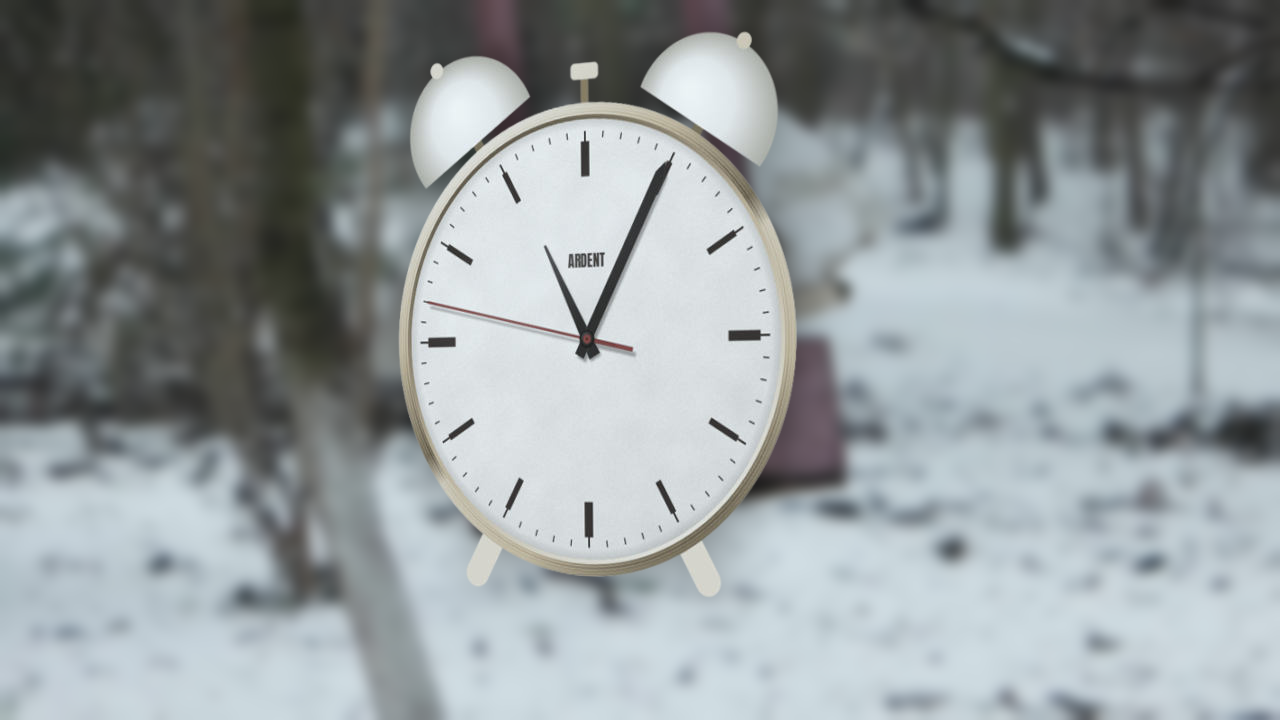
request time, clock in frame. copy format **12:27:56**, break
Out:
**11:04:47**
